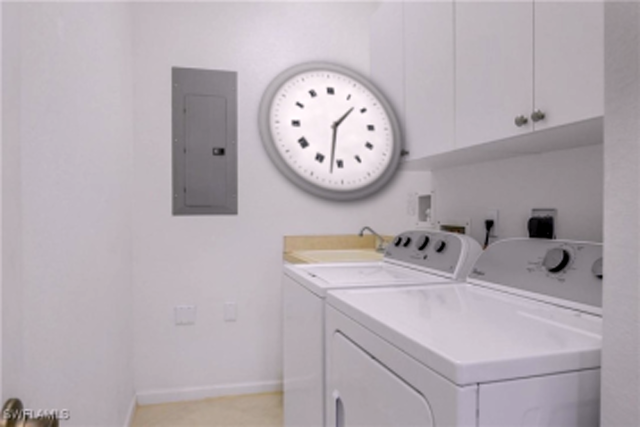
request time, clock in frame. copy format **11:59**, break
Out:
**1:32**
